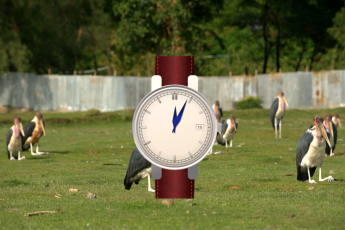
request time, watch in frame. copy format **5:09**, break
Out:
**12:04**
